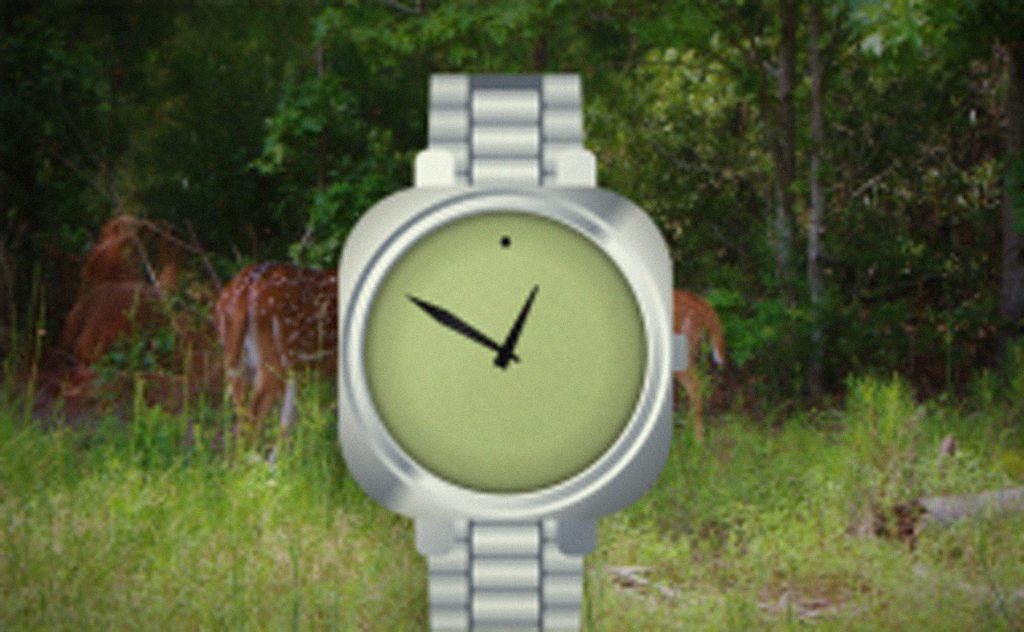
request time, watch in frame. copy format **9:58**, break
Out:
**12:50**
